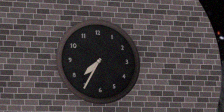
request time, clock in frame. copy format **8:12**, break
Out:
**7:35**
